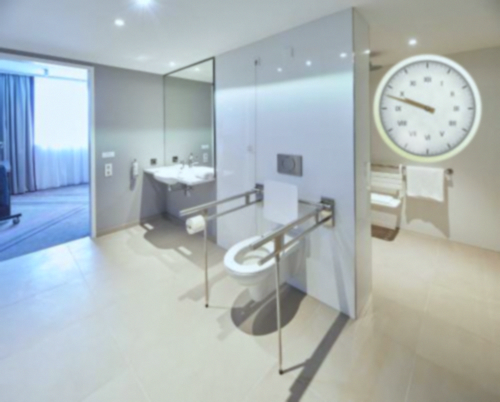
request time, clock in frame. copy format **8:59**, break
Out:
**9:48**
